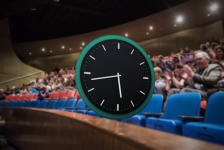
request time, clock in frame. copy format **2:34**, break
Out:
**5:43**
